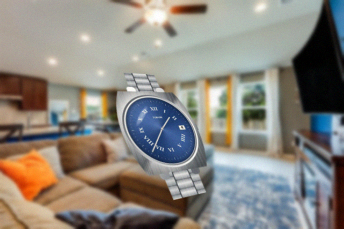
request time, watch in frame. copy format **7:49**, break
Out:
**1:37**
